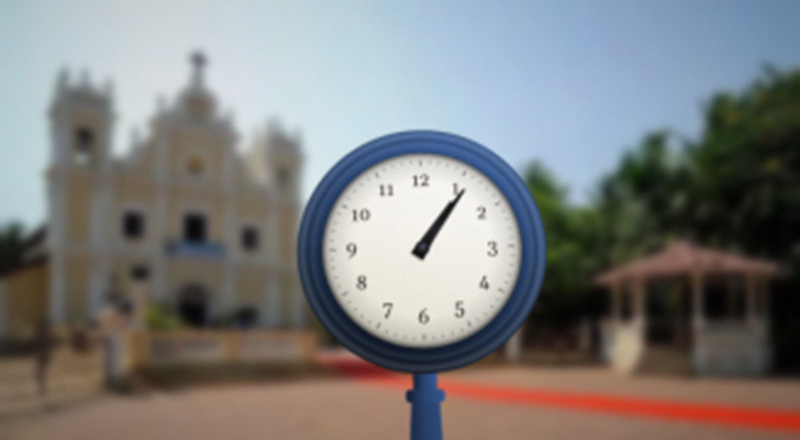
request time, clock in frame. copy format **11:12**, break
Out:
**1:06**
